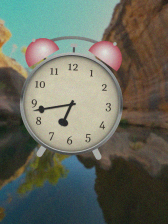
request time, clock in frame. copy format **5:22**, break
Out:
**6:43**
